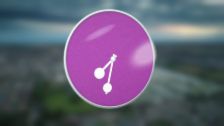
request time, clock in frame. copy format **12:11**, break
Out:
**7:32**
